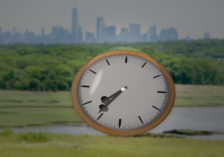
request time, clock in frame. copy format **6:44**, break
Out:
**7:36**
